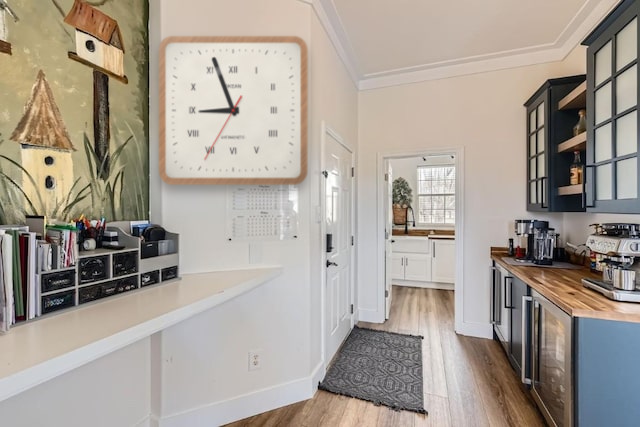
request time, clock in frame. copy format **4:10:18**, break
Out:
**8:56:35**
